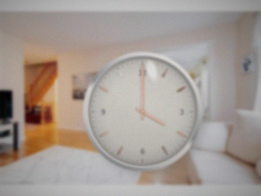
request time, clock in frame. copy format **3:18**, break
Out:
**4:00**
